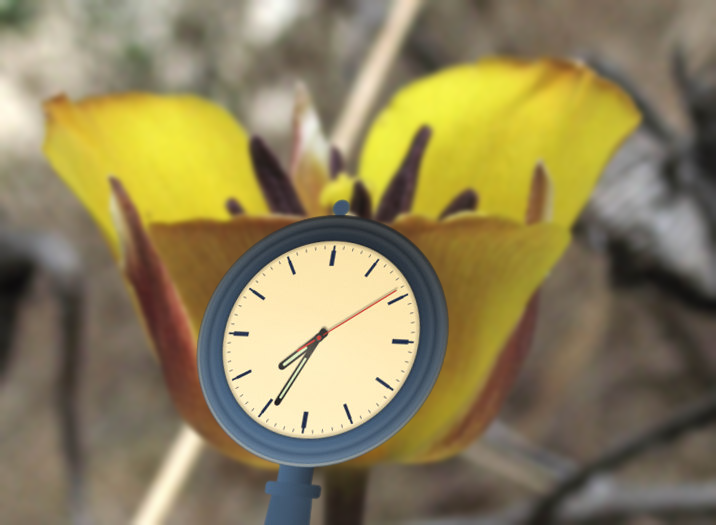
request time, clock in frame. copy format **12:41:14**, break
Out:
**7:34:09**
